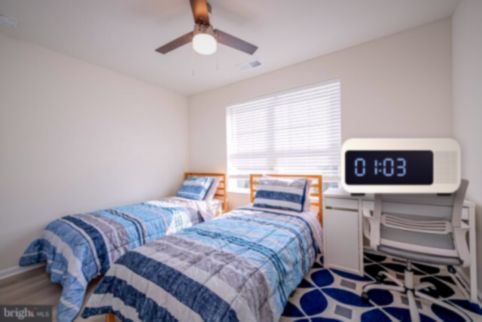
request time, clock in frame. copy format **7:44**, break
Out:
**1:03**
